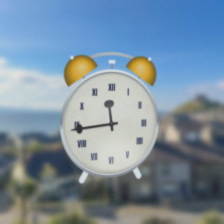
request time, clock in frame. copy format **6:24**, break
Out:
**11:44**
